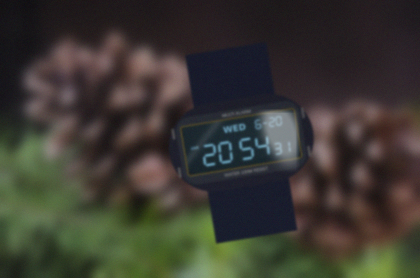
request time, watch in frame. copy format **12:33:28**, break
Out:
**20:54:31**
